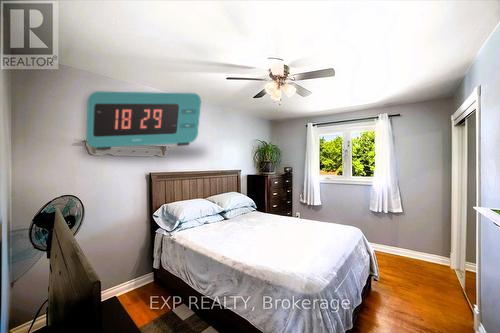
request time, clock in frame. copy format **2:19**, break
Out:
**18:29**
